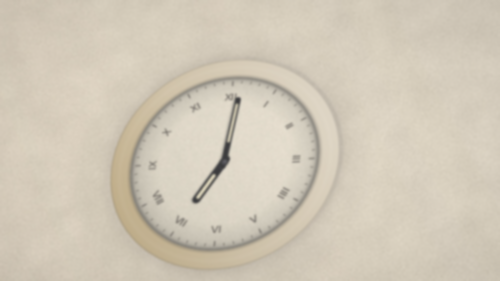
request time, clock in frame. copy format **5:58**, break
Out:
**7:01**
